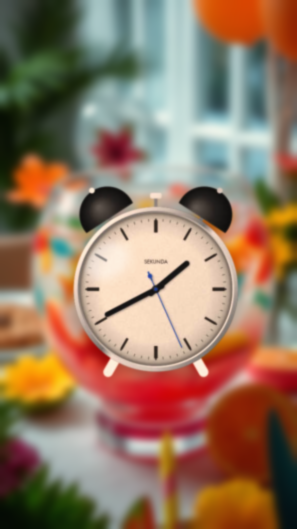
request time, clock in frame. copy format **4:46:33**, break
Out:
**1:40:26**
